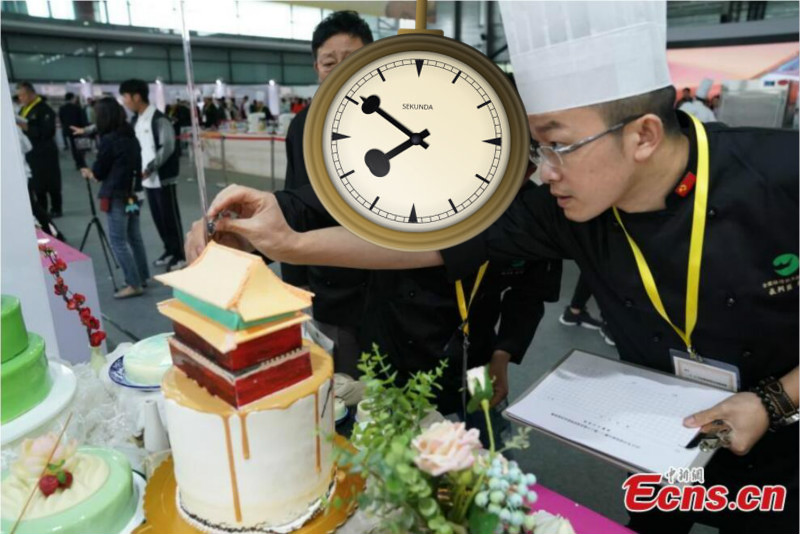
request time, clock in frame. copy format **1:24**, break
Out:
**7:51**
